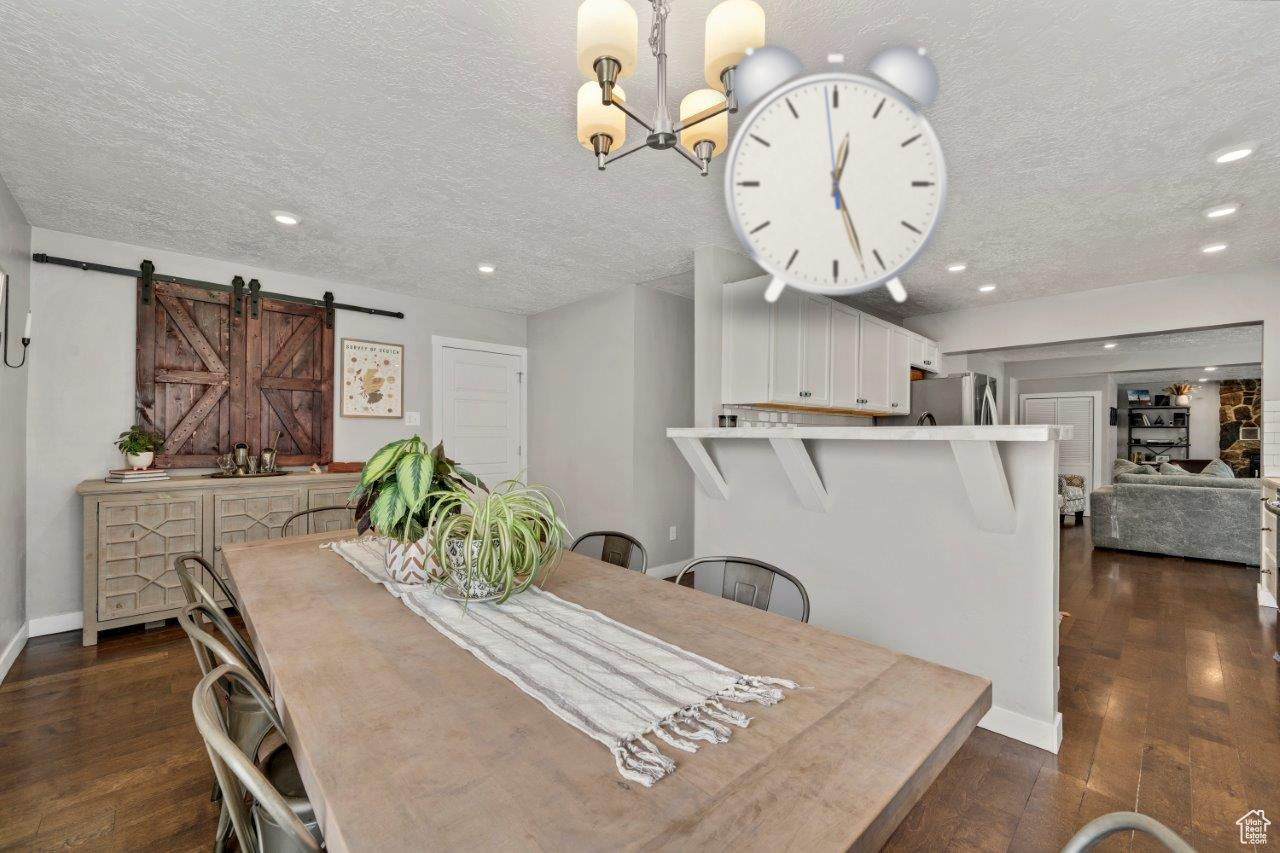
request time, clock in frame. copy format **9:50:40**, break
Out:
**12:26:59**
